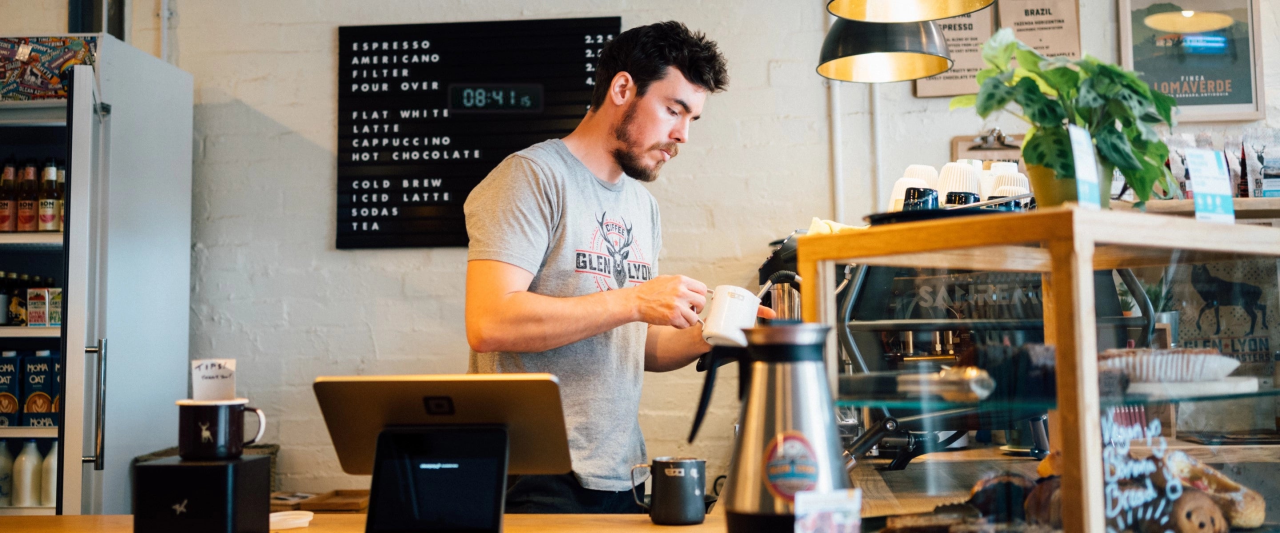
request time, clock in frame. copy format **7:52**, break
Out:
**8:41**
